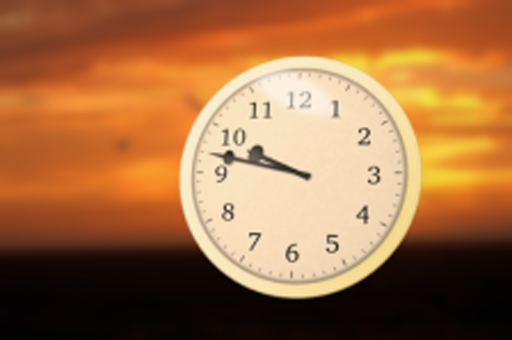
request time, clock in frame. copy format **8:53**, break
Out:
**9:47**
